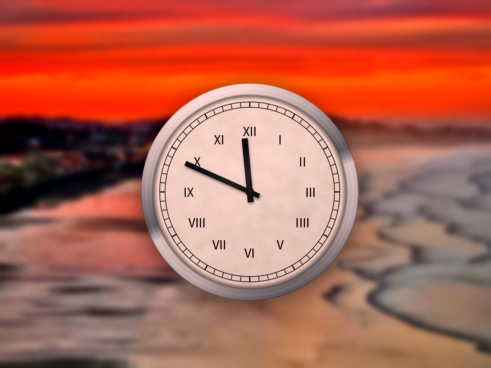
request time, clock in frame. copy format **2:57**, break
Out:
**11:49**
